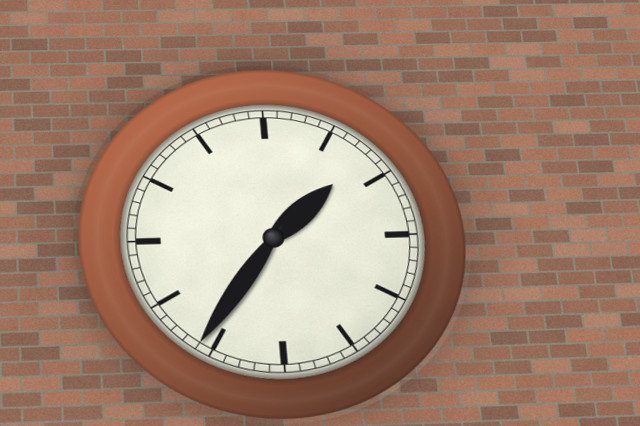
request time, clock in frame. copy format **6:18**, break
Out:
**1:36**
